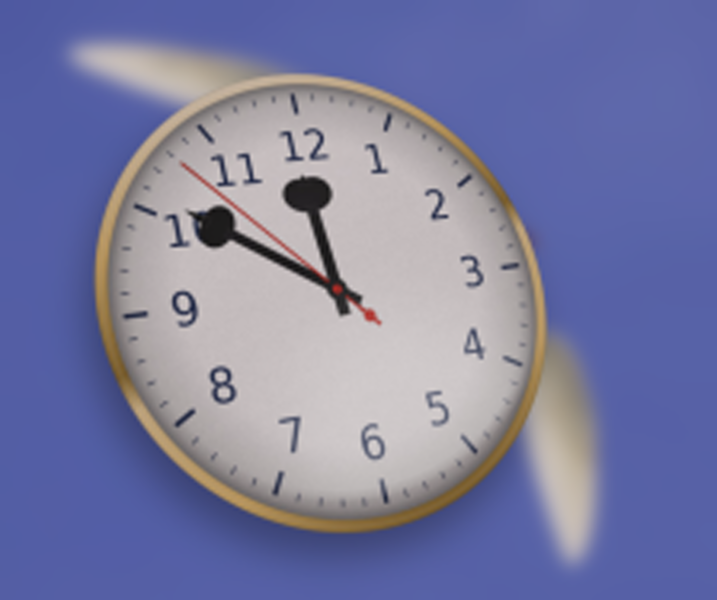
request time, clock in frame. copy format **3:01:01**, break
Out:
**11:50:53**
